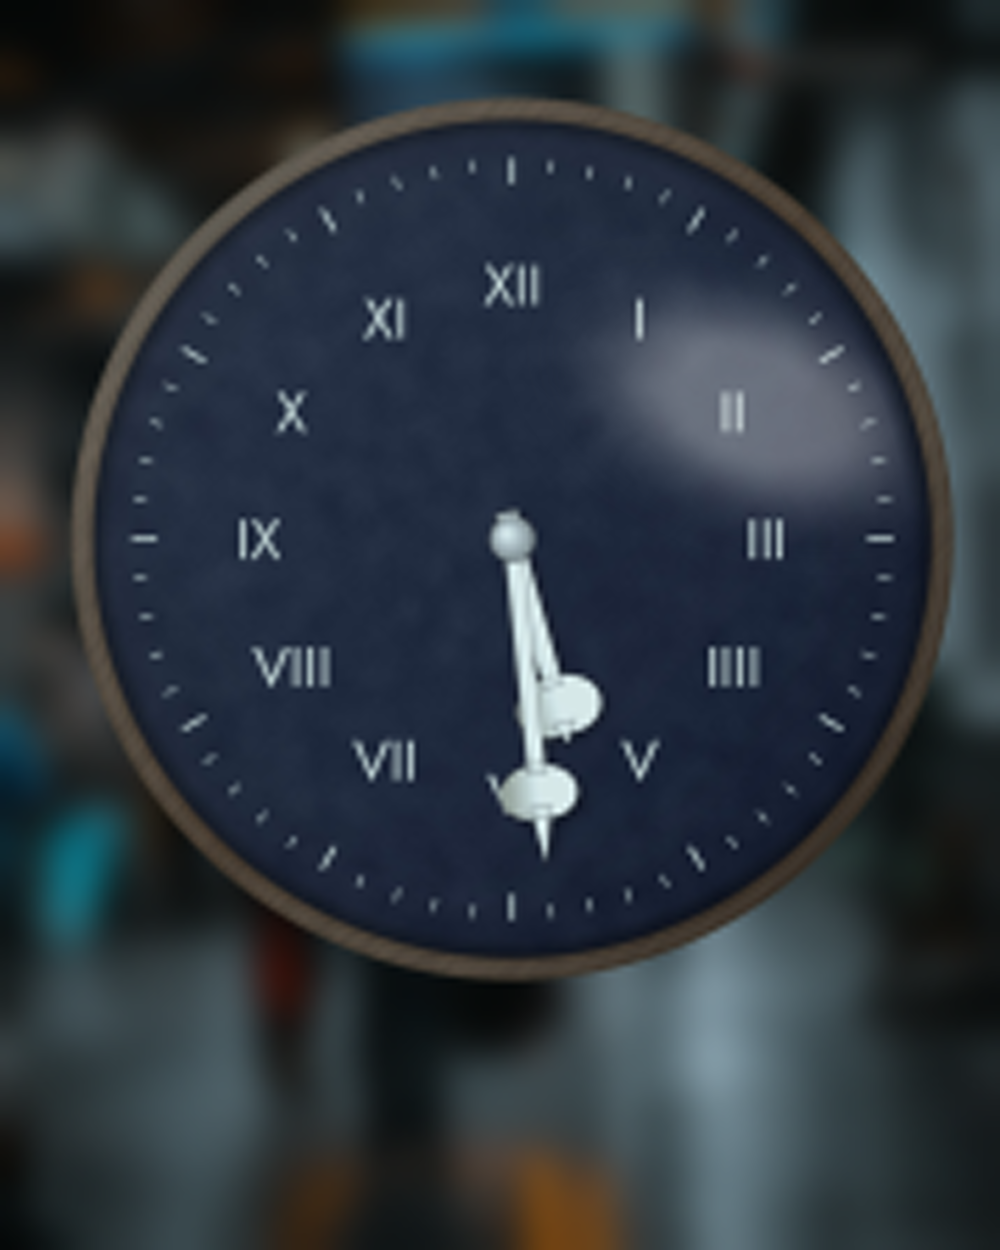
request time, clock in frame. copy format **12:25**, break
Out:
**5:29**
